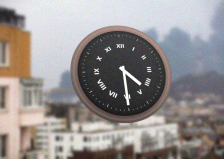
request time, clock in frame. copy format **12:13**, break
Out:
**4:30**
